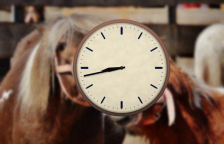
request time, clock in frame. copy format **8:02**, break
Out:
**8:43**
